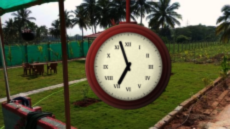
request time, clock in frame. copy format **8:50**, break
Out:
**6:57**
